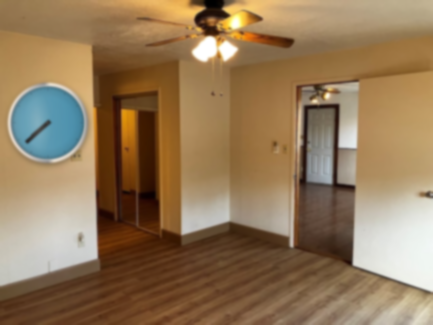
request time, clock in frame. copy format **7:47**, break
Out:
**7:38**
